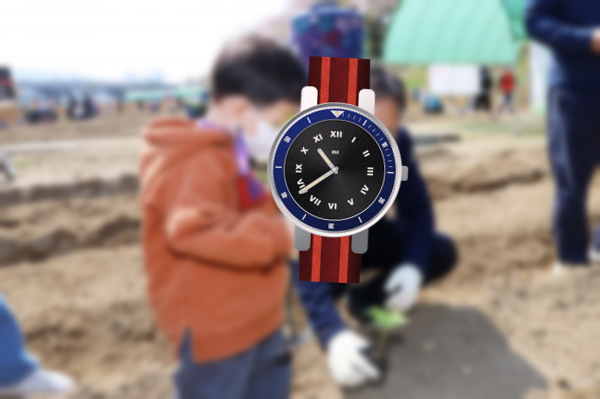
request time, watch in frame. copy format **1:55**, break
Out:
**10:39**
